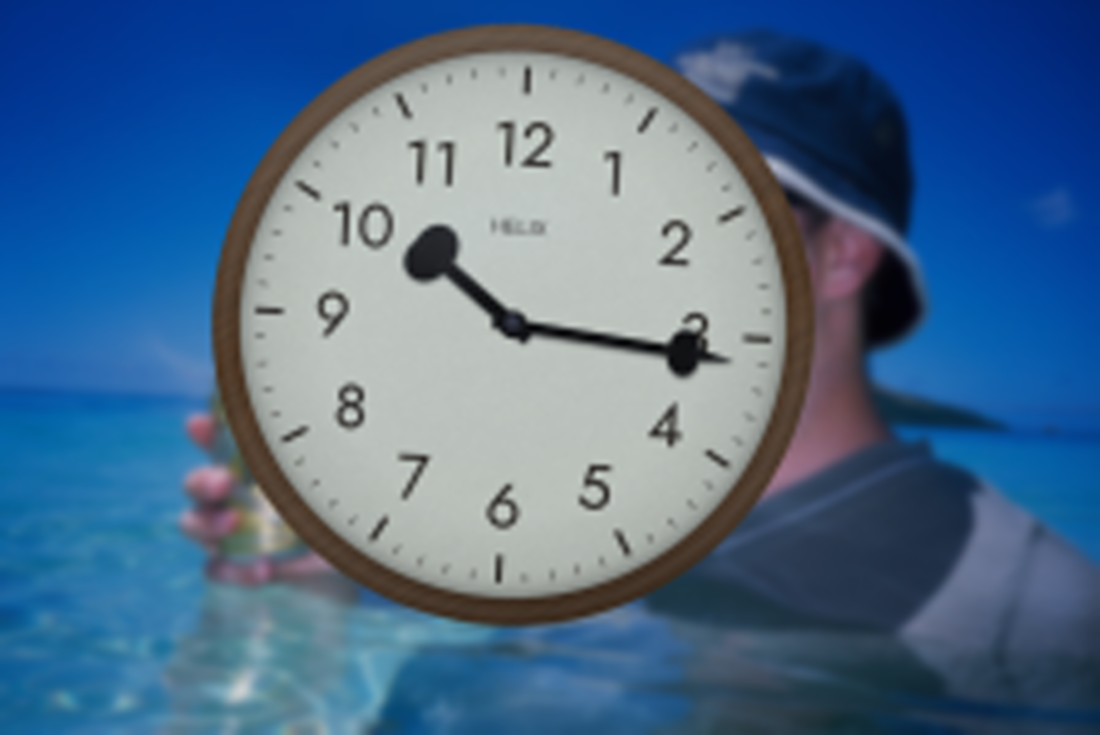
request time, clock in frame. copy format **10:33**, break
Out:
**10:16**
